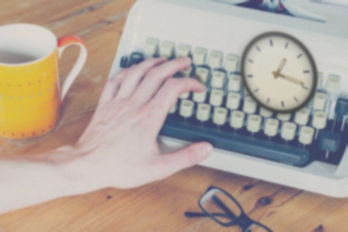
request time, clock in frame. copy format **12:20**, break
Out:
**1:19**
